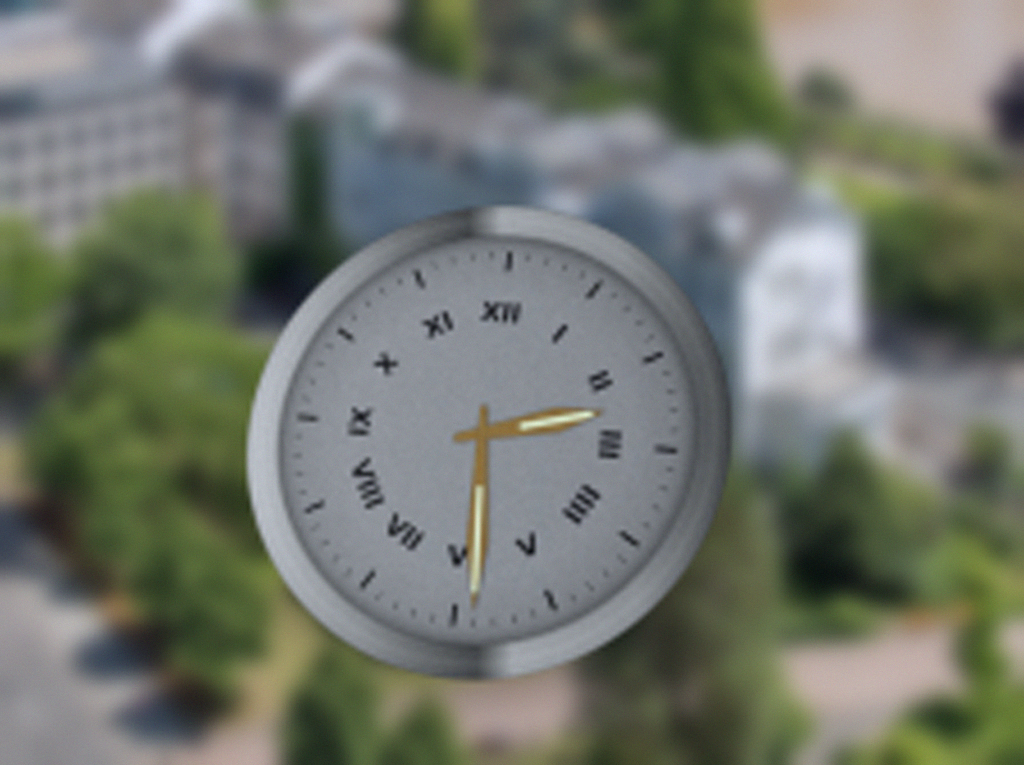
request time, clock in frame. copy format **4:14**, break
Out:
**2:29**
